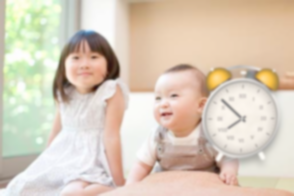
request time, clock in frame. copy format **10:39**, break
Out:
**7:52**
